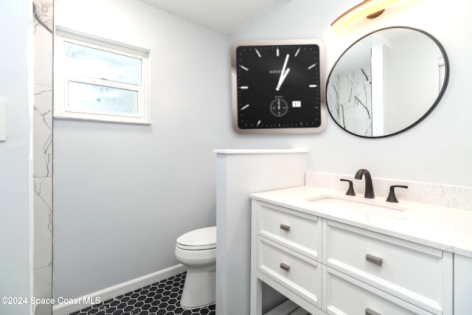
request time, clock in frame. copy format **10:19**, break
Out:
**1:03**
